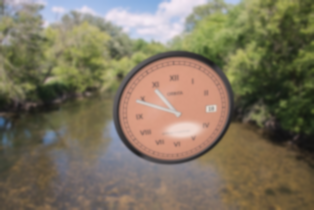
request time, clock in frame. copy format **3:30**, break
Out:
**10:49**
